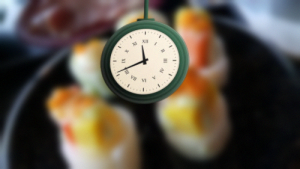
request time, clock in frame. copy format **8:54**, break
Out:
**11:41**
